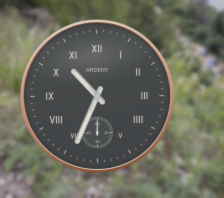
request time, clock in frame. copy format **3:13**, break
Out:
**10:34**
